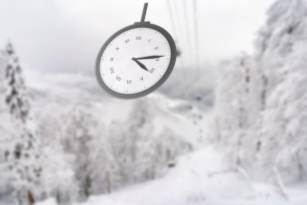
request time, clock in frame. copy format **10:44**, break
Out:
**4:14**
